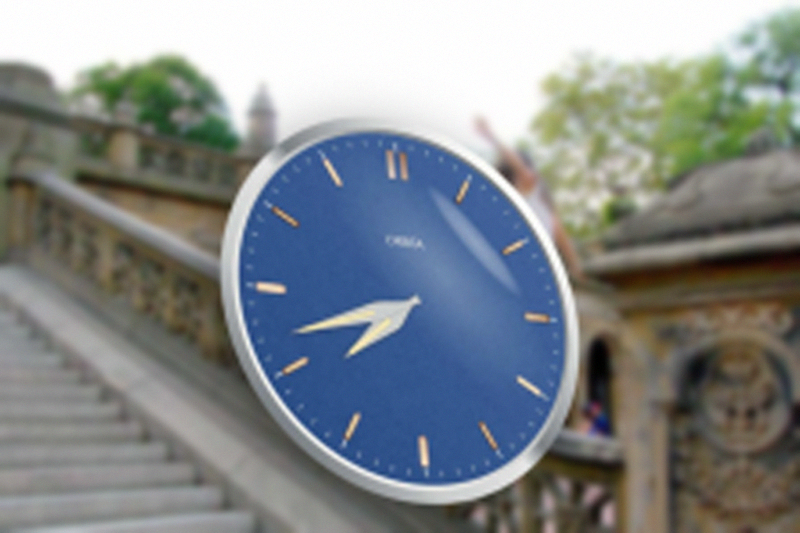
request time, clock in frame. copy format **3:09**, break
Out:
**7:42**
